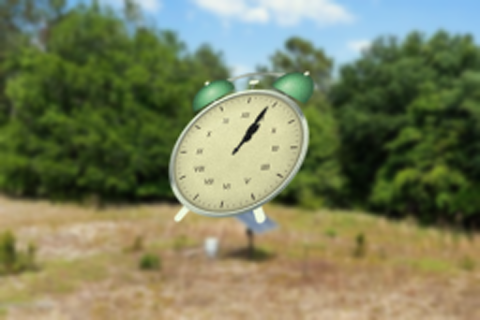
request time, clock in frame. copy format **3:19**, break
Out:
**1:04**
